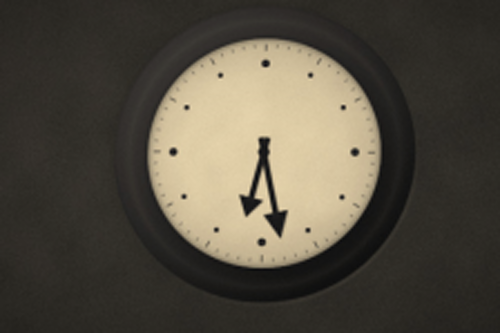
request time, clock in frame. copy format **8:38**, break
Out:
**6:28**
